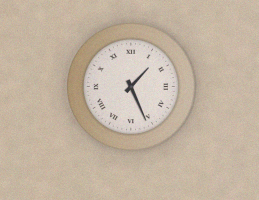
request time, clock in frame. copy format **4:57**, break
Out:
**1:26**
